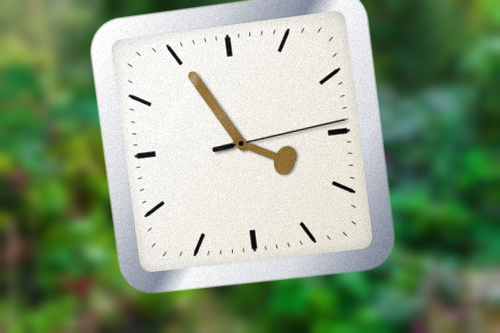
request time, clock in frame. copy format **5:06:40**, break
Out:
**3:55:14**
